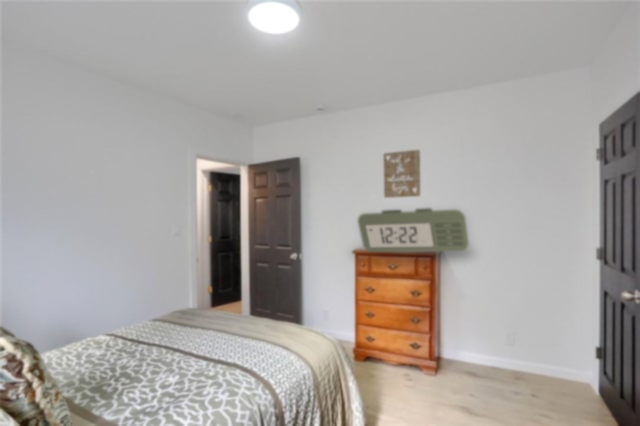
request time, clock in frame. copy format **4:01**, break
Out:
**12:22**
